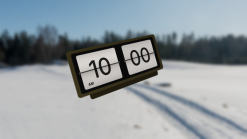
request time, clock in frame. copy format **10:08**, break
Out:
**10:00**
